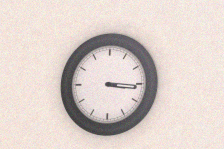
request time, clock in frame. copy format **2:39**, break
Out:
**3:16**
